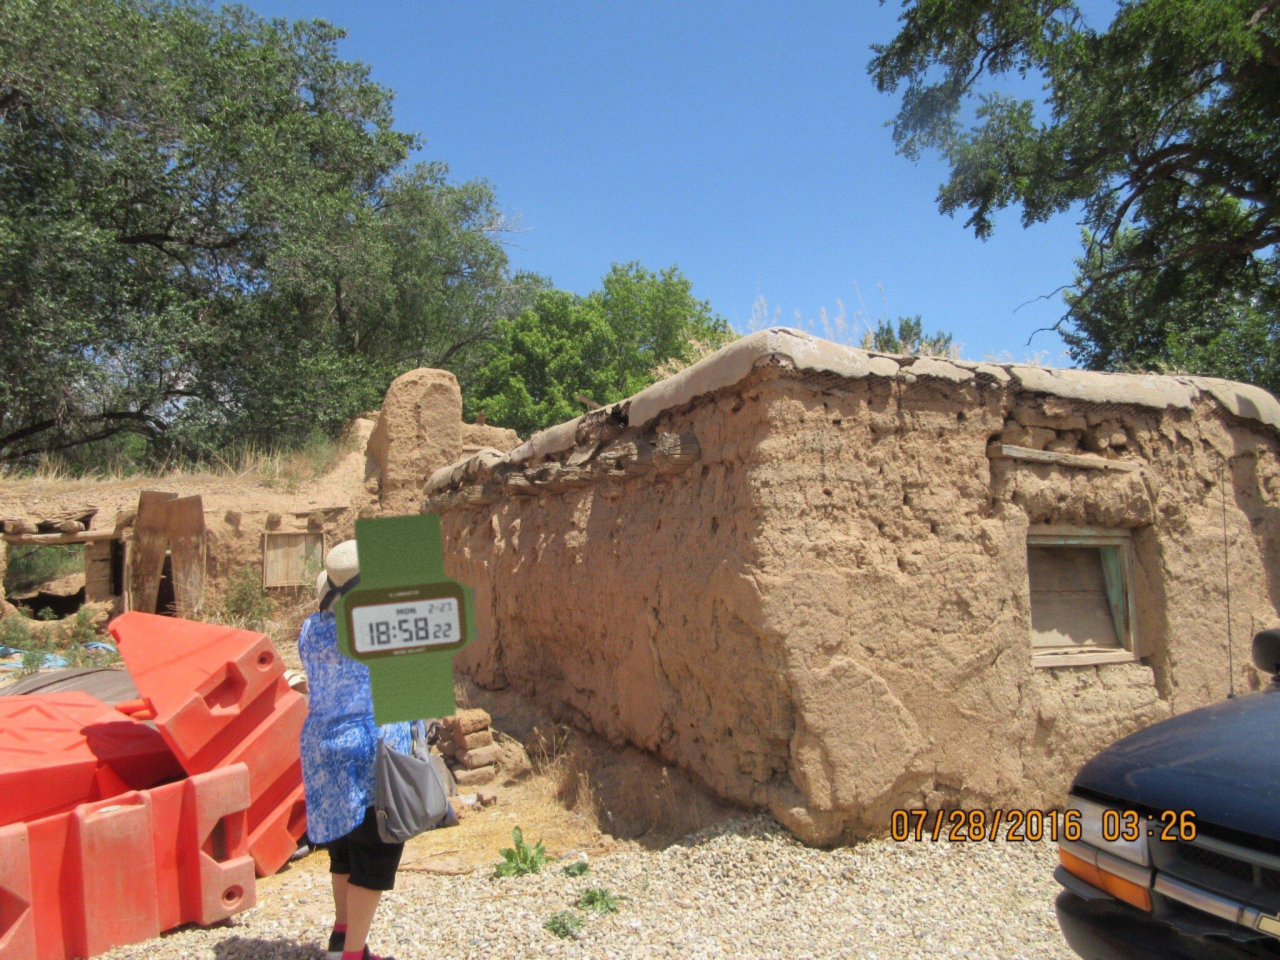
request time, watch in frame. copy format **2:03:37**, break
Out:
**18:58:22**
